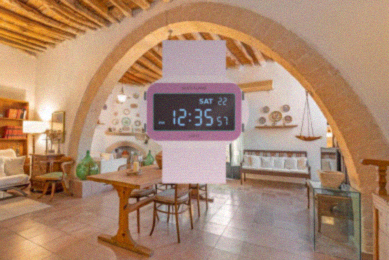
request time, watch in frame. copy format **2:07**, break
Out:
**12:35**
